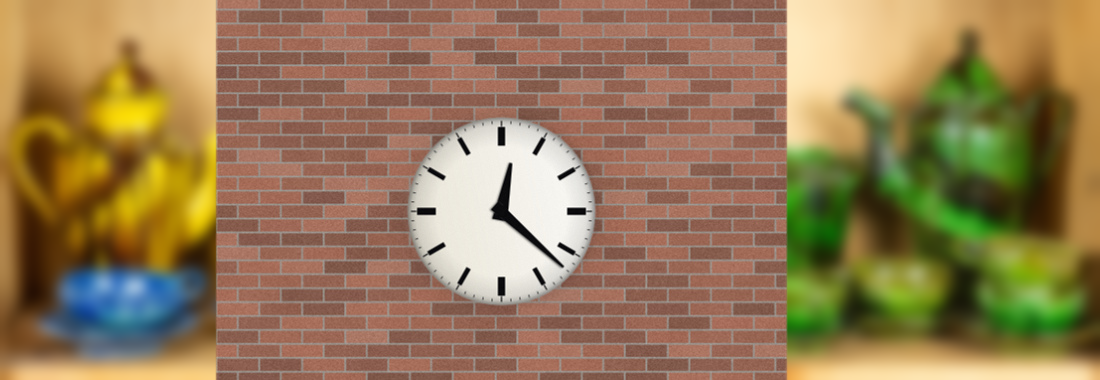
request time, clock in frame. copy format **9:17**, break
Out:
**12:22**
